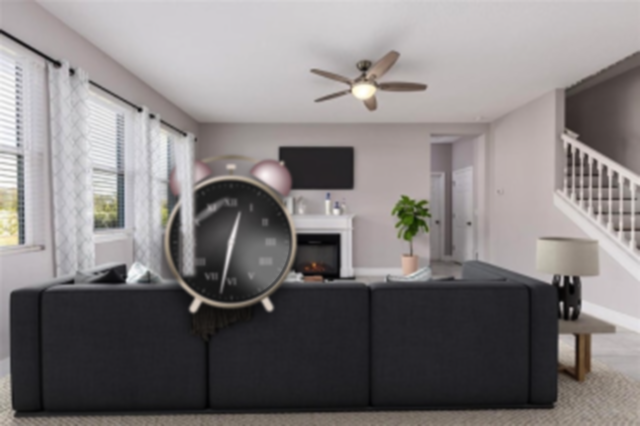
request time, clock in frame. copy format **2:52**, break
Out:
**12:32**
